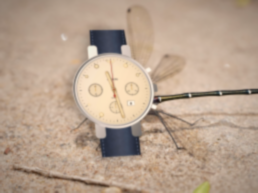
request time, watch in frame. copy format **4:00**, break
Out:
**11:28**
